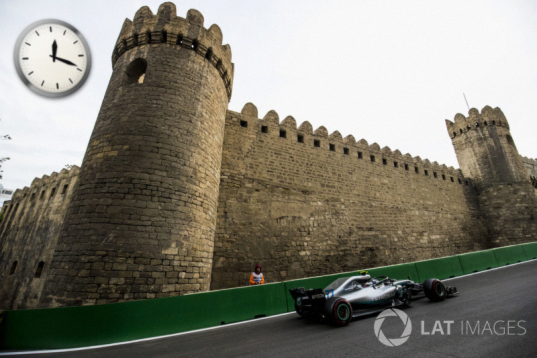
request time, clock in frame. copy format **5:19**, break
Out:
**12:19**
